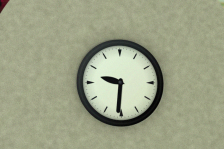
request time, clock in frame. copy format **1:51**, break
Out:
**9:31**
